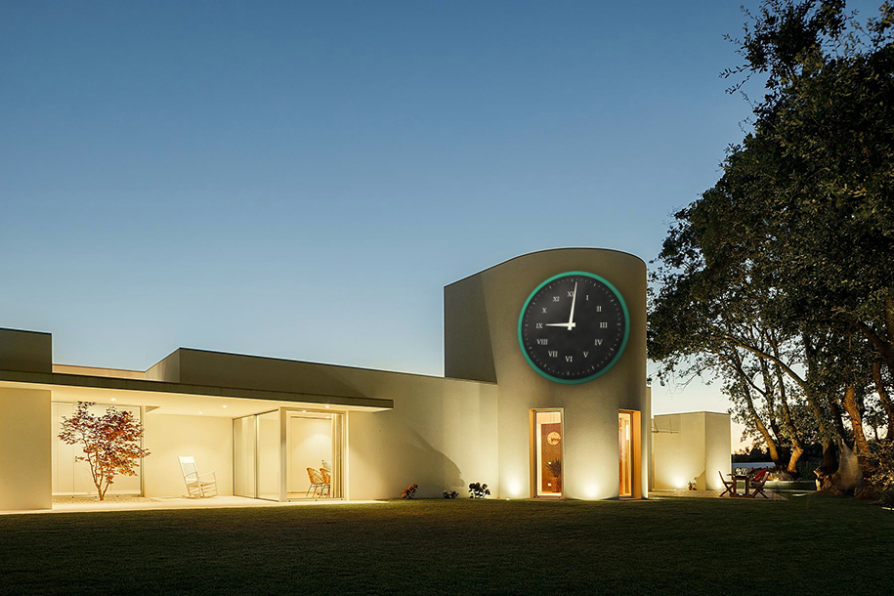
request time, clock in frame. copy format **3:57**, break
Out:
**9:01**
